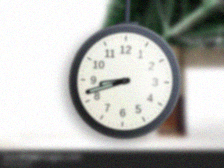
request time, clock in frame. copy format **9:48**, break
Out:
**8:42**
